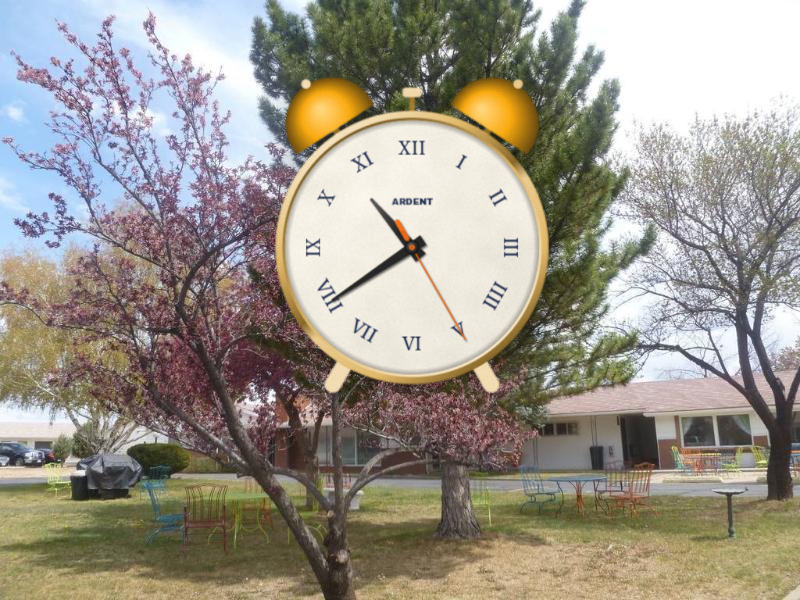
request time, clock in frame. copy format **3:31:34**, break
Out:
**10:39:25**
